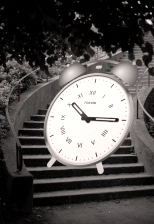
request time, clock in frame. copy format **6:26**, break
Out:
**10:15**
